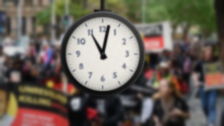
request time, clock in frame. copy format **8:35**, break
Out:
**11:02**
